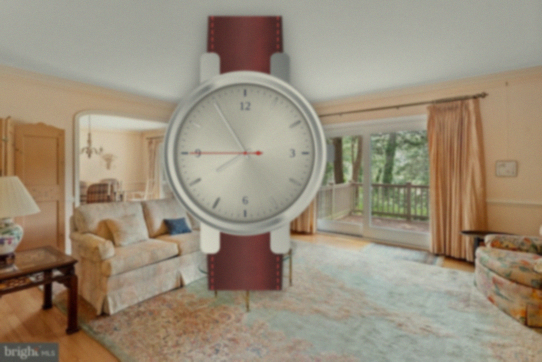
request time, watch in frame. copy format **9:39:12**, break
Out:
**7:54:45**
